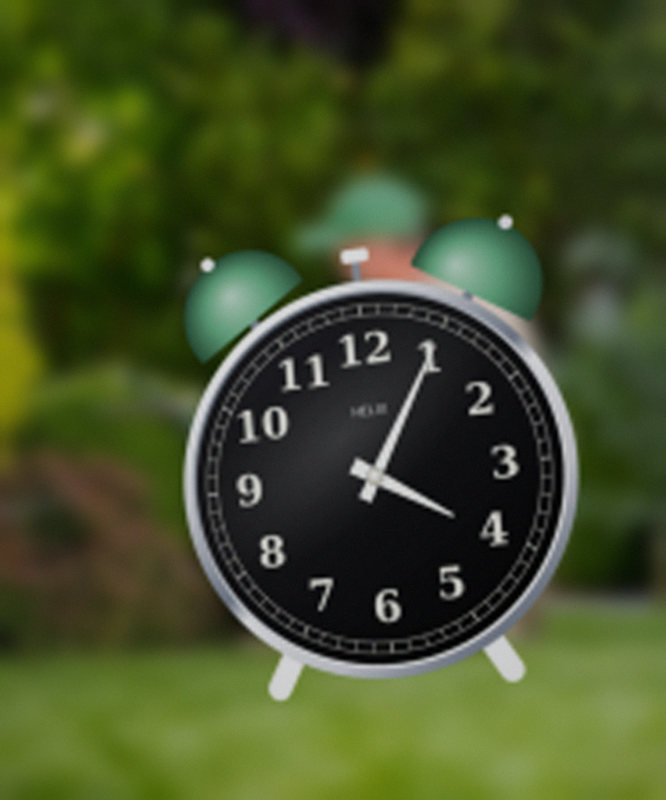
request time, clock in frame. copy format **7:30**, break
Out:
**4:05**
